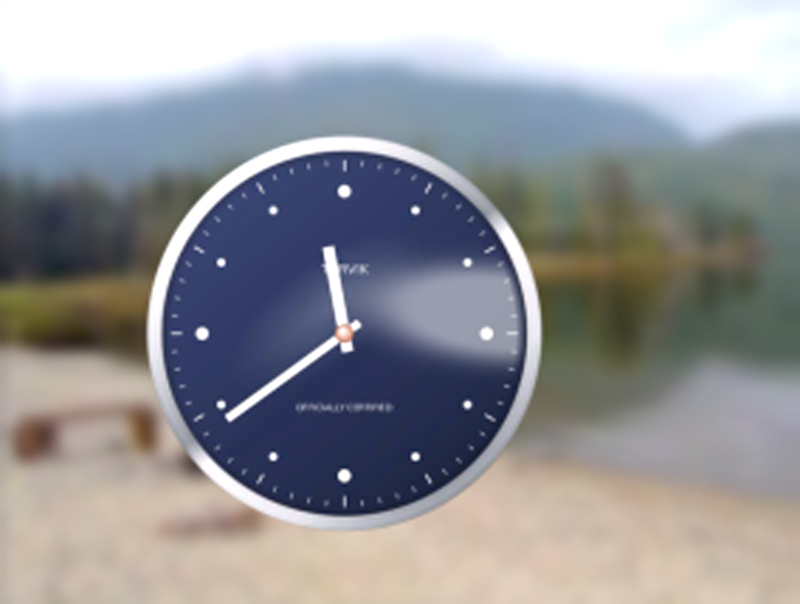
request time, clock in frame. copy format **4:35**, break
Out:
**11:39**
